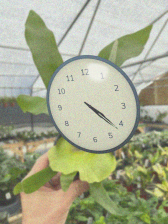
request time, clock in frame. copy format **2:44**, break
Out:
**4:22**
